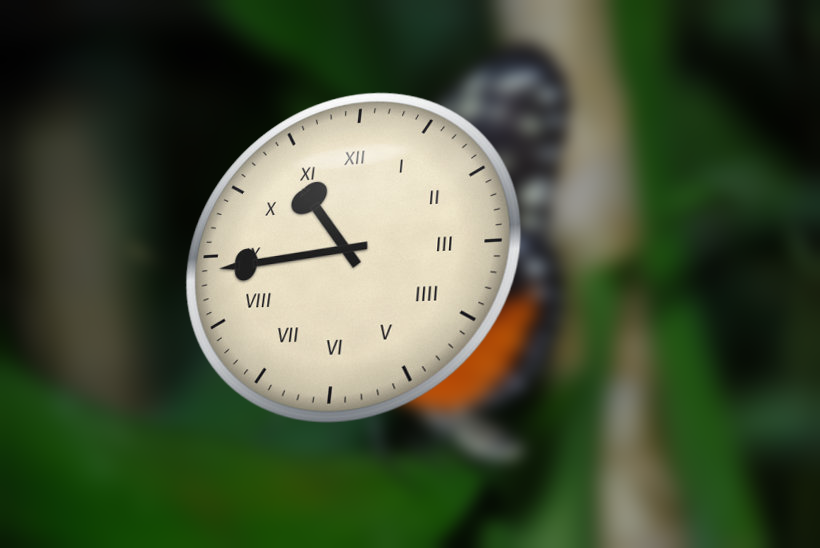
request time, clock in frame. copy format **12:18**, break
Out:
**10:44**
